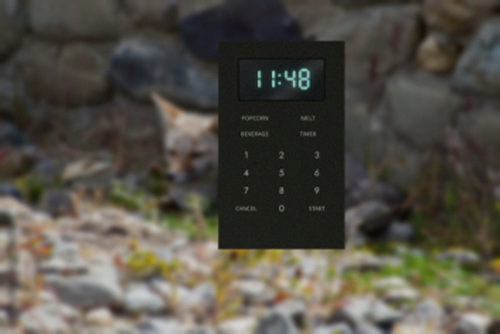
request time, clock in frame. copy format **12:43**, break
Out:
**11:48**
